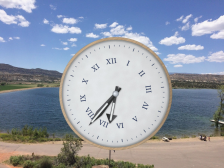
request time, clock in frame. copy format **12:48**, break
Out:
**6:38**
